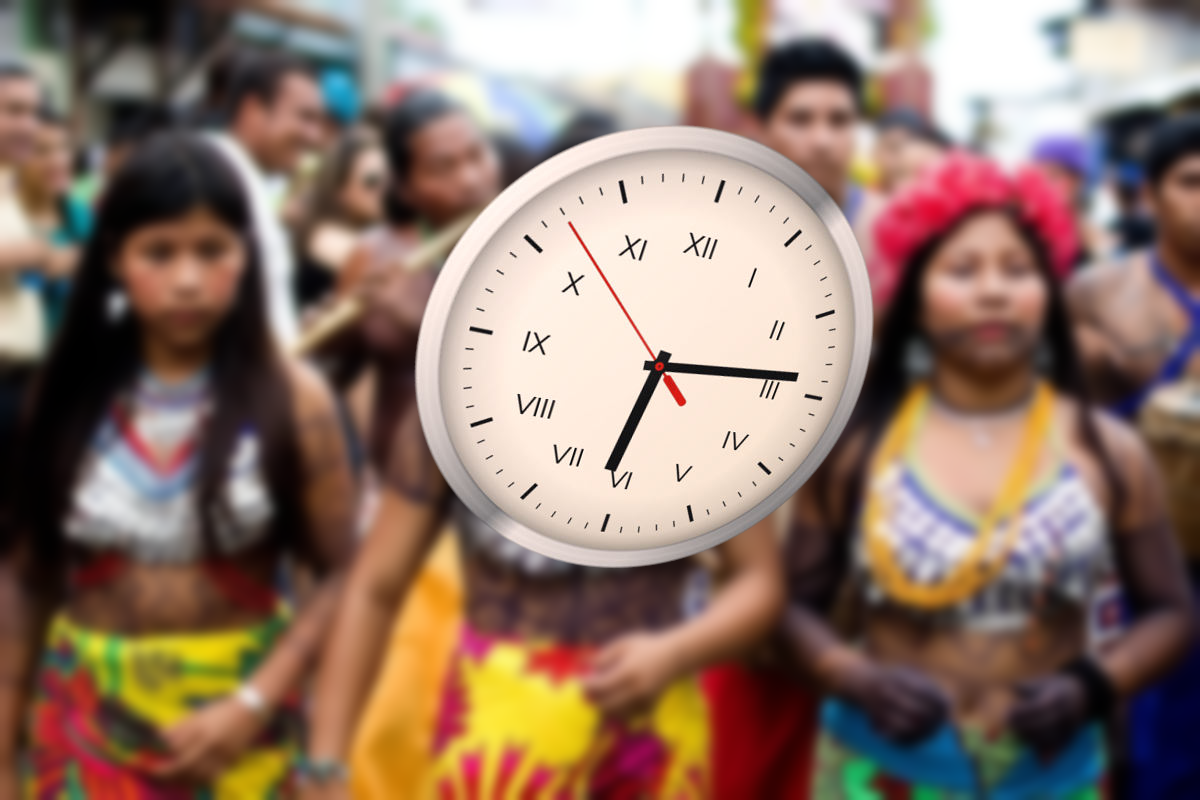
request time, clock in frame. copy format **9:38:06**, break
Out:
**6:13:52**
